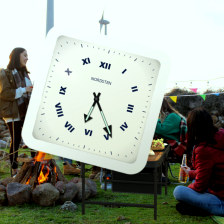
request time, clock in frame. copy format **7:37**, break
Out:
**6:24**
